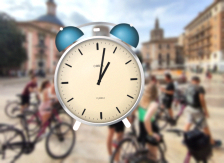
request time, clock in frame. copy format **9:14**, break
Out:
**1:02**
